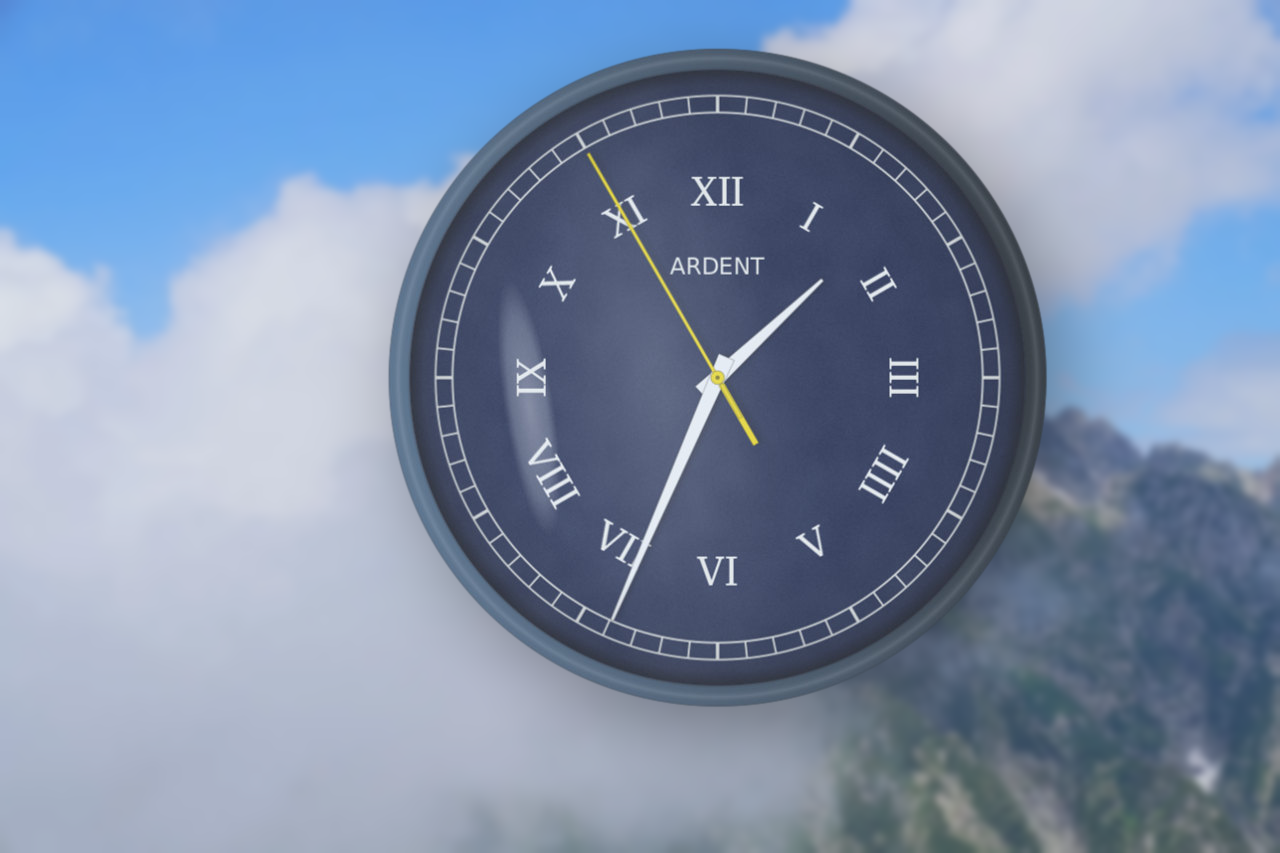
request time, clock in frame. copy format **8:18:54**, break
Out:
**1:33:55**
